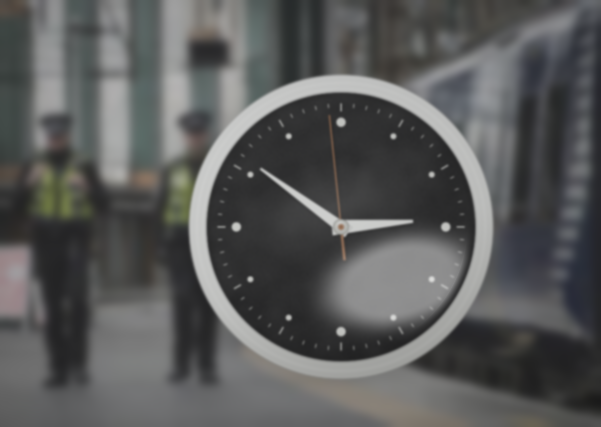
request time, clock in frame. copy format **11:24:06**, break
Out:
**2:50:59**
